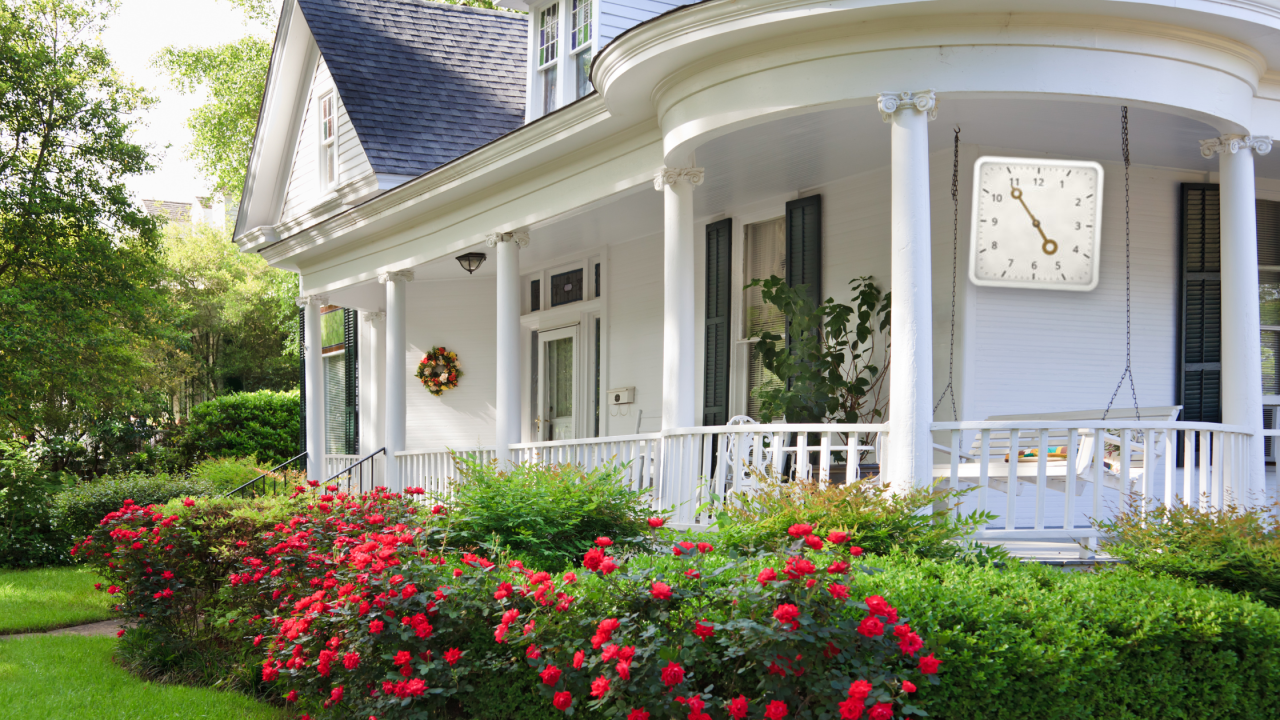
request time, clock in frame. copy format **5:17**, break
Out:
**4:54**
